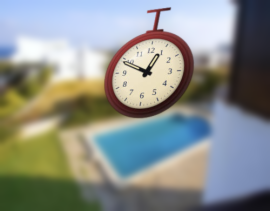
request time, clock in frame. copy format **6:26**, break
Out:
**12:49**
